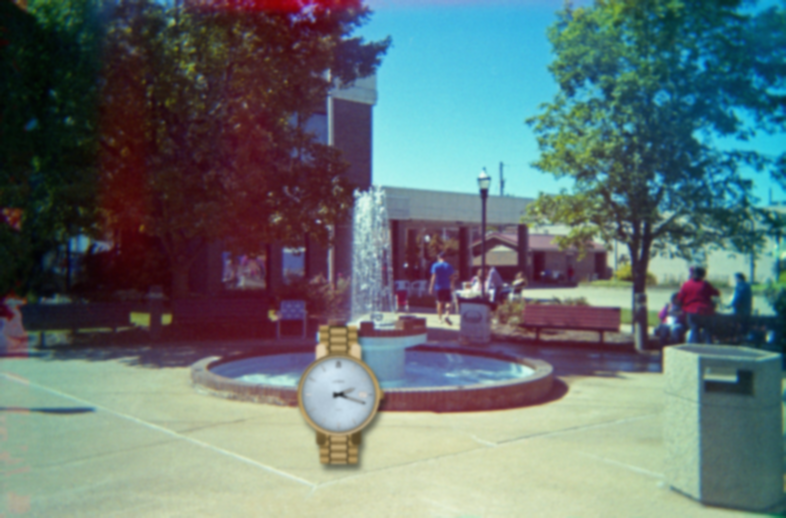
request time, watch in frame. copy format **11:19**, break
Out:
**2:18**
